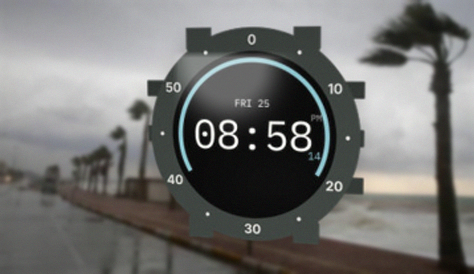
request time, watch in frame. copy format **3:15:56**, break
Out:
**8:58:14**
